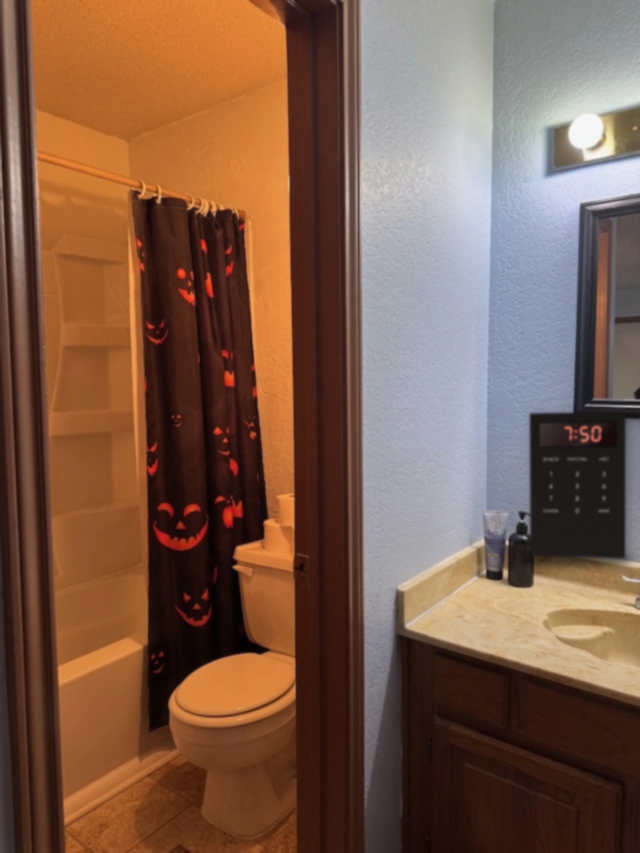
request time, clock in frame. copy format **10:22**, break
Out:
**7:50**
